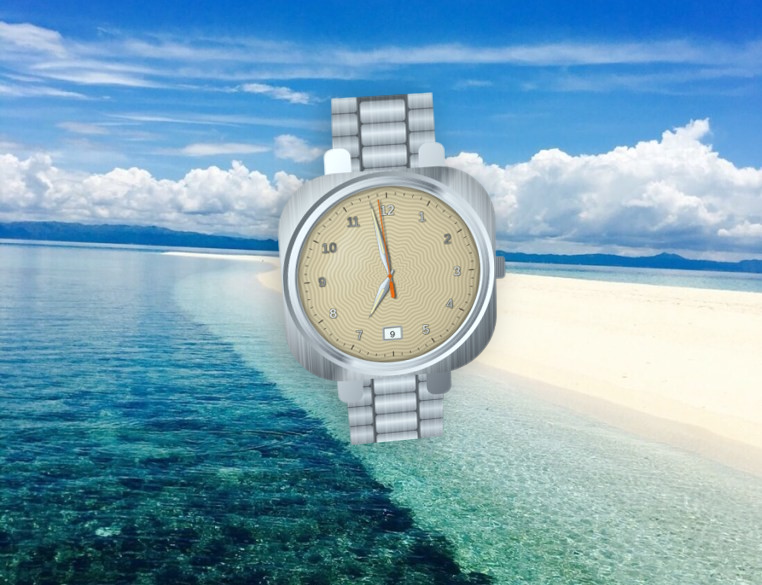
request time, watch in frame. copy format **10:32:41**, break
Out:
**6:57:59**
